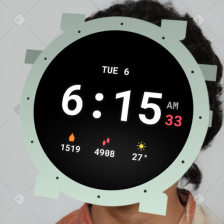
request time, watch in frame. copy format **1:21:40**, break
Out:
**6:15:33**
